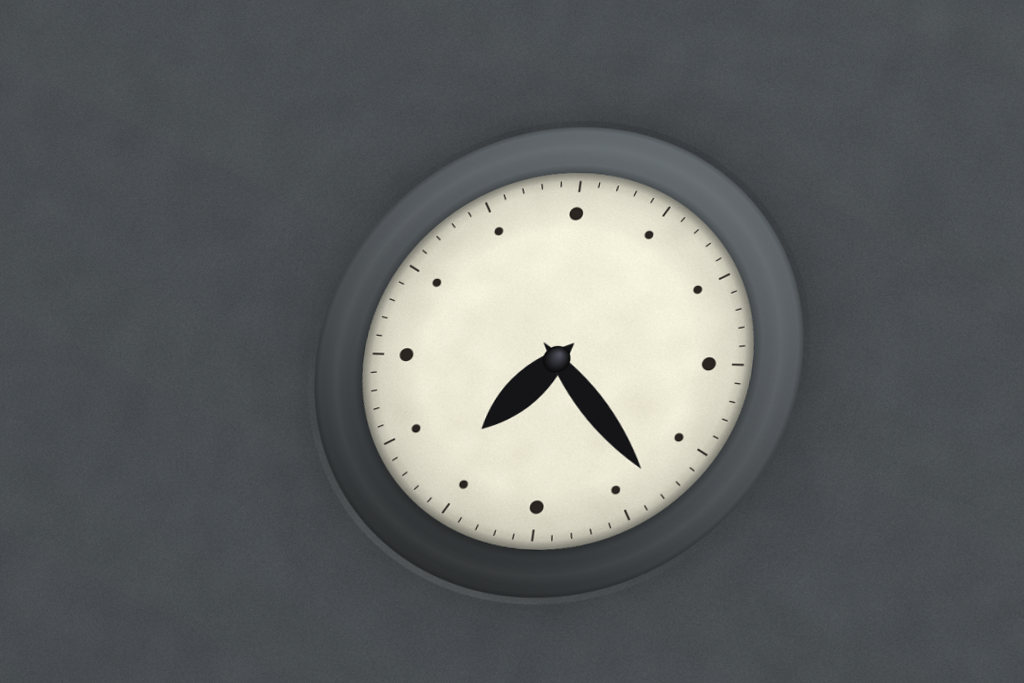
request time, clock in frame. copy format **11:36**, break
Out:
**7:23**
